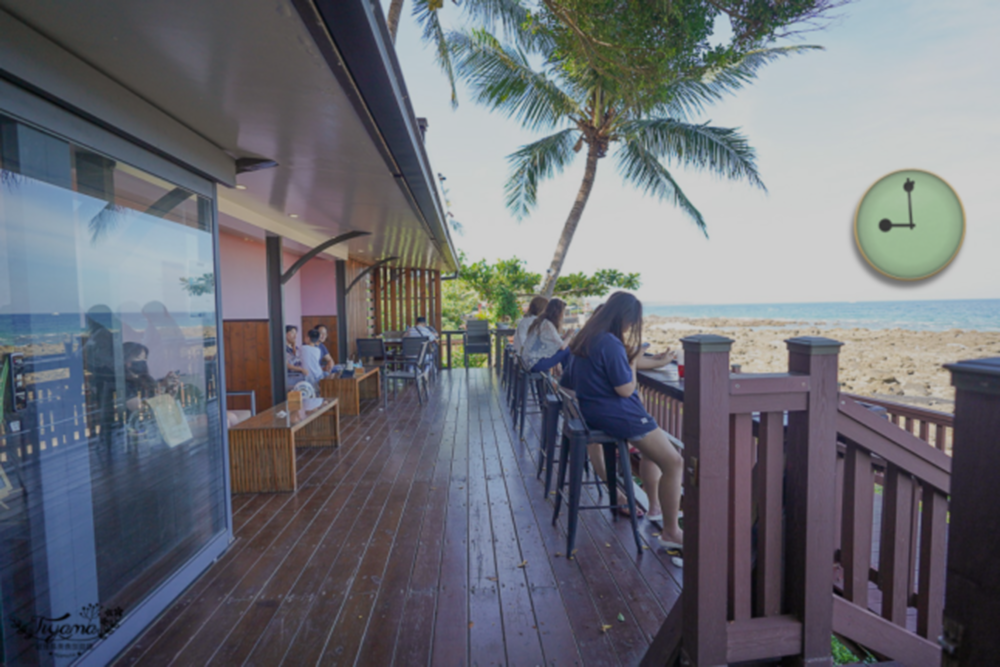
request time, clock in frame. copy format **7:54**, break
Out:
**8:59**
